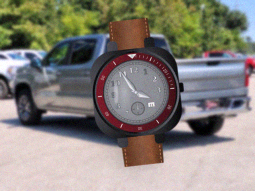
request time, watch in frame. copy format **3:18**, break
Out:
**3:55**
